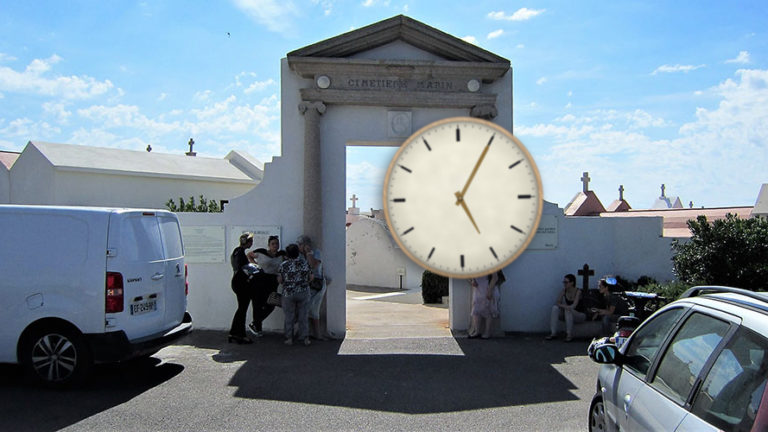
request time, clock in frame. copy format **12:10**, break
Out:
**5:05**
